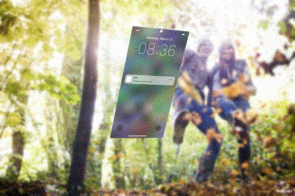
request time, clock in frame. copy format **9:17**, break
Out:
**8:36**
